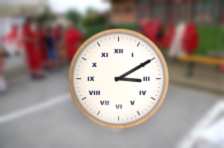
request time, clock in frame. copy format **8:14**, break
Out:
**3:10**
